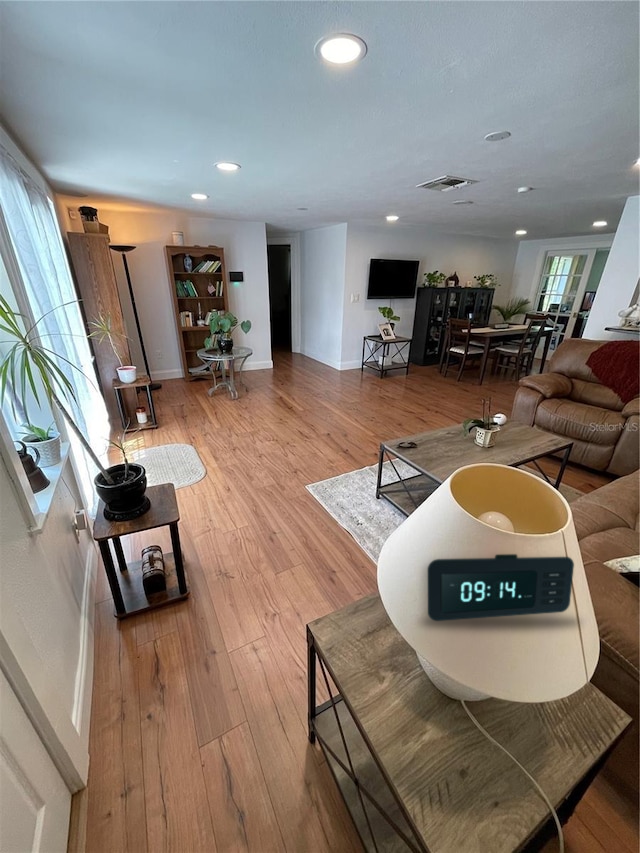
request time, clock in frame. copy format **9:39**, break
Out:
**9:14**
